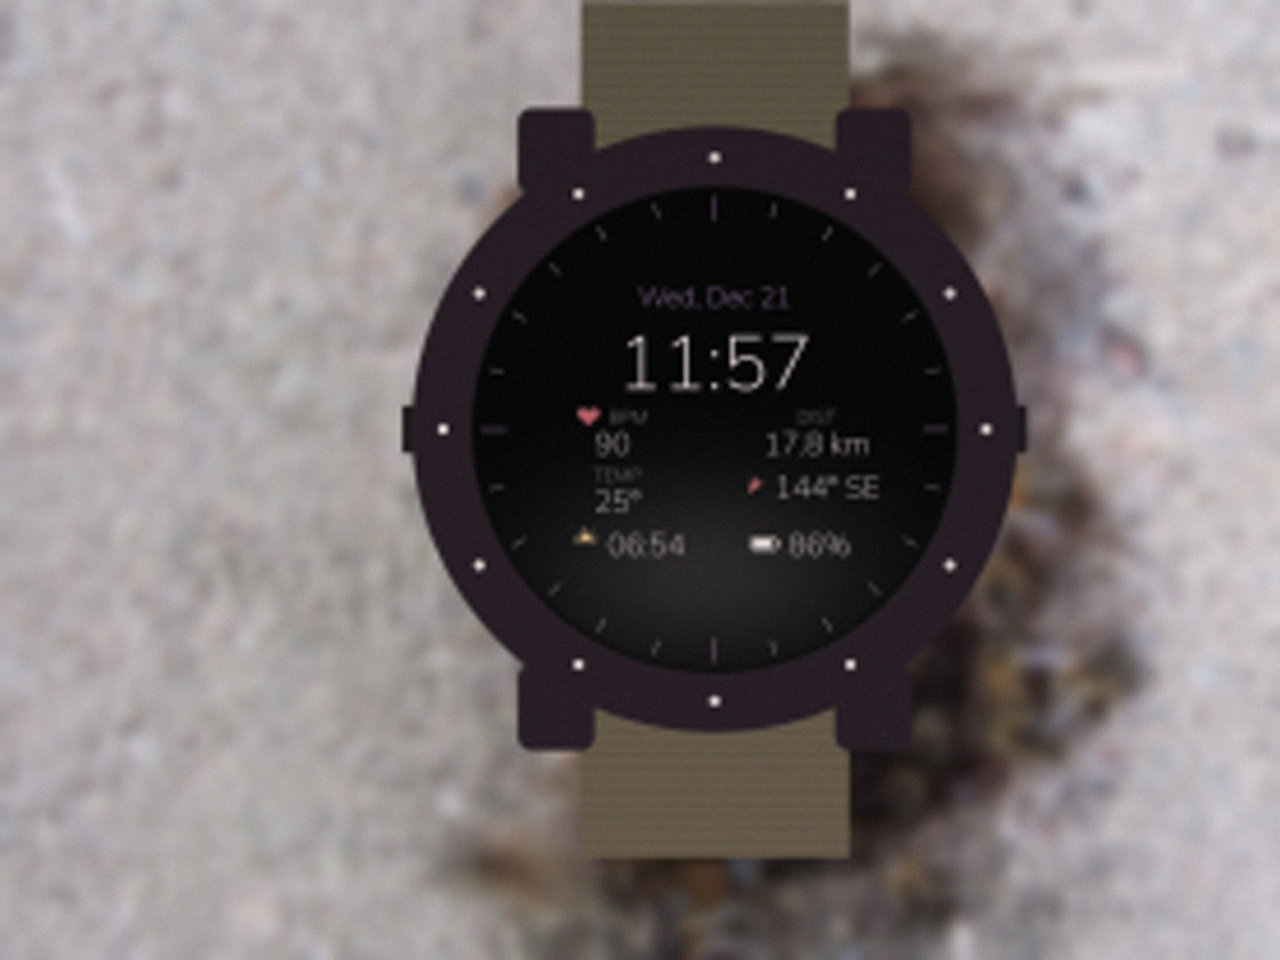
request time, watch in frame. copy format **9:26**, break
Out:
**11:57**
